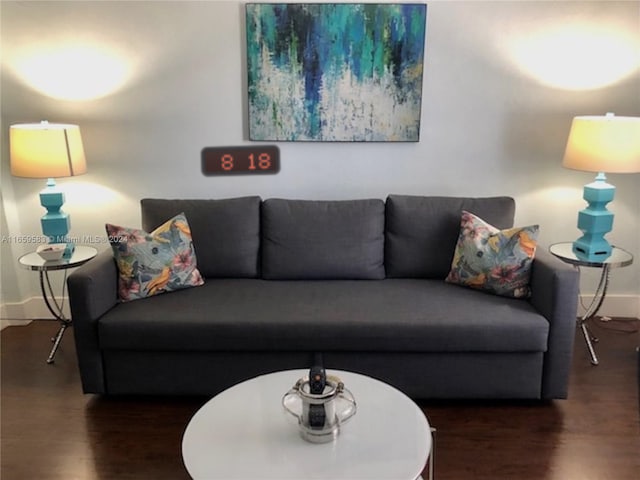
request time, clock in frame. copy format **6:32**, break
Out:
**8:18**
